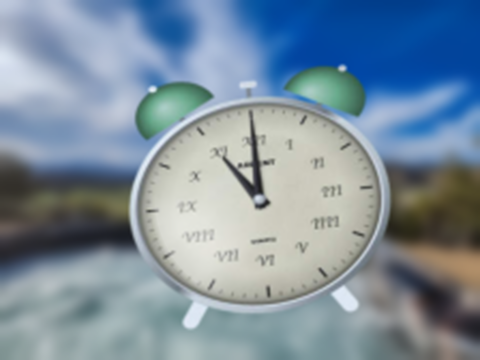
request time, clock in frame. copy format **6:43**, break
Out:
**11:00**
